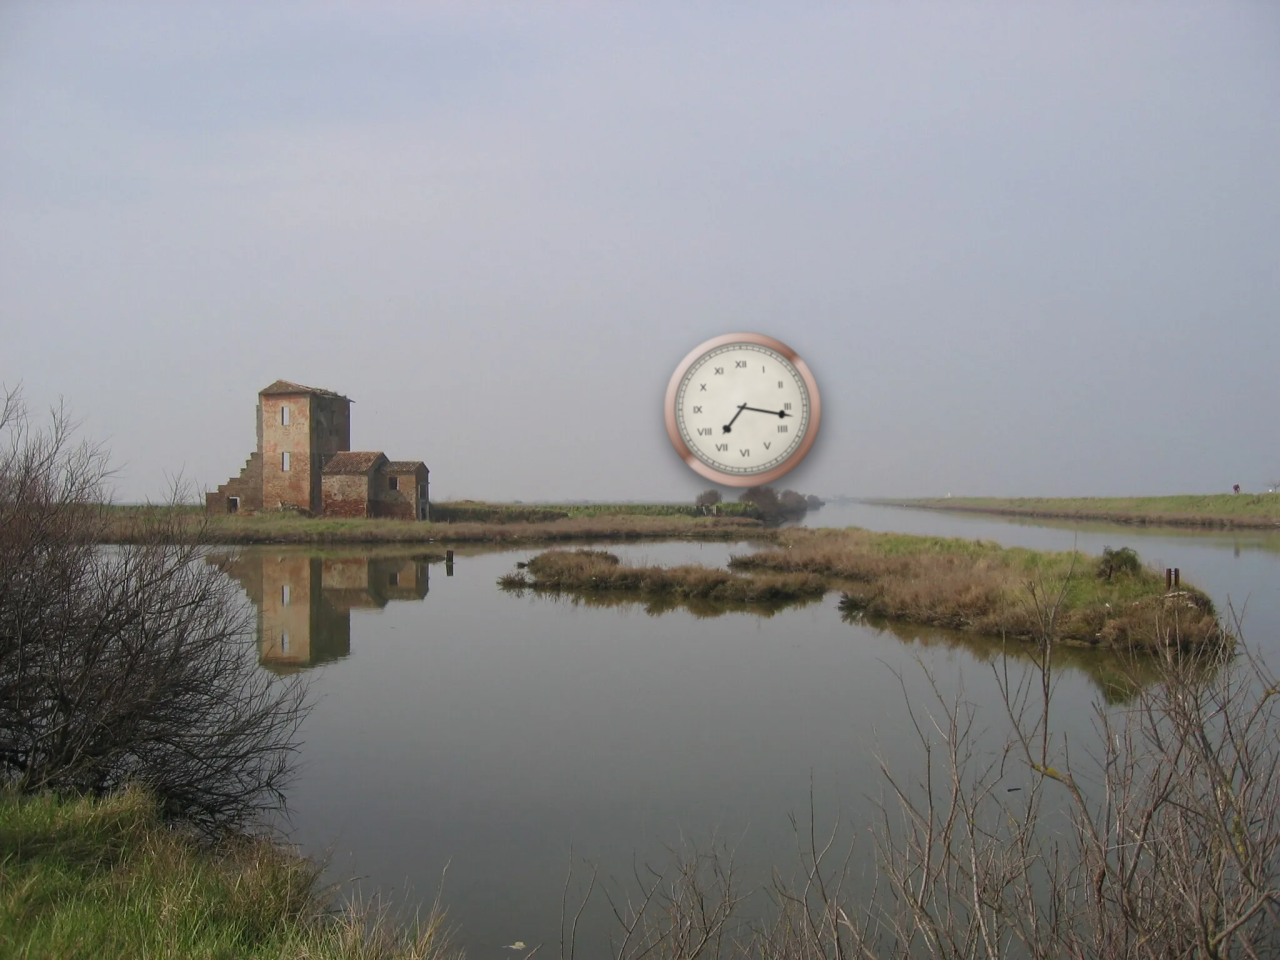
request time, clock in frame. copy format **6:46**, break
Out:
**7:17**
